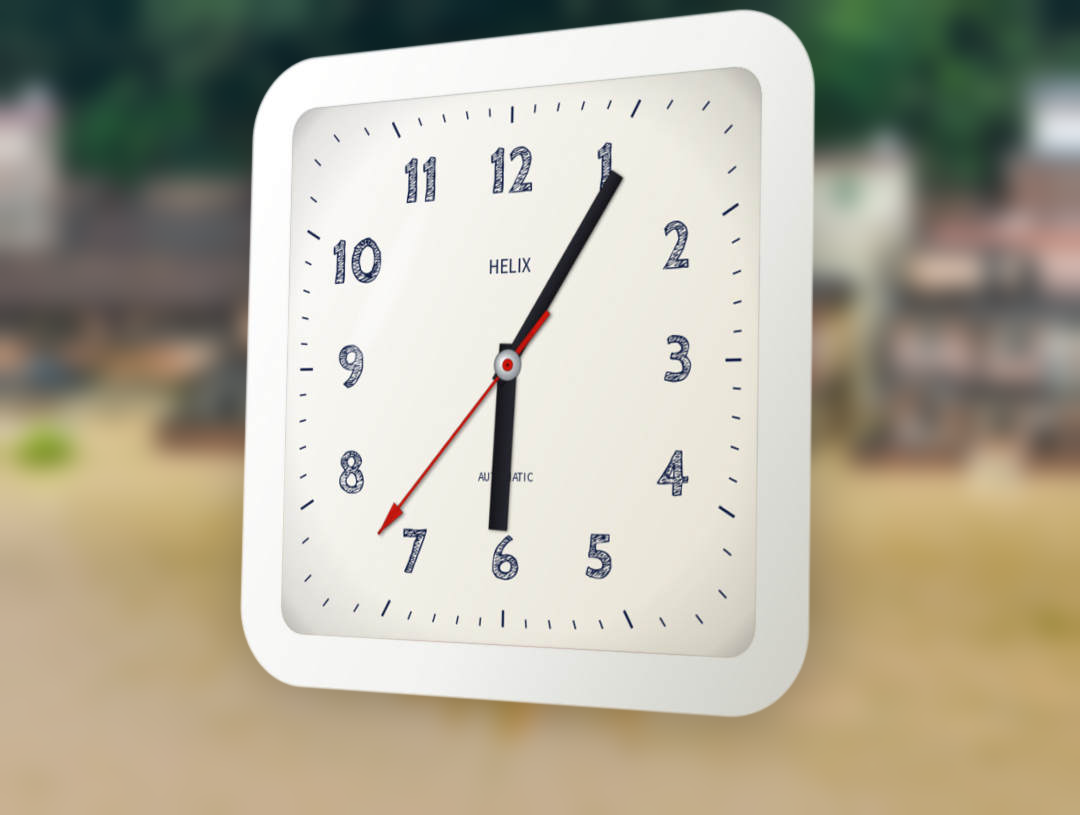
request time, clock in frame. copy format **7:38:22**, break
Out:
**6:05:37**
